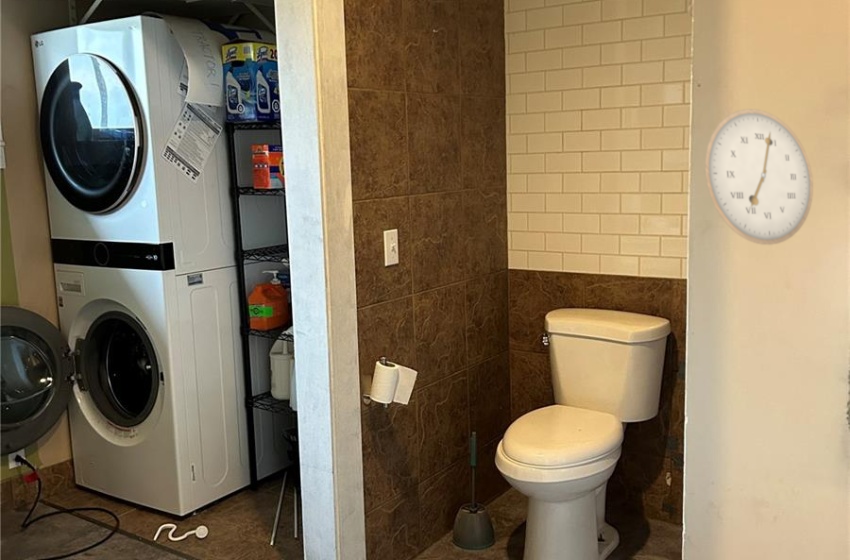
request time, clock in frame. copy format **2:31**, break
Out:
**7:03**
